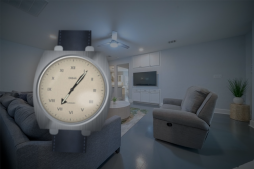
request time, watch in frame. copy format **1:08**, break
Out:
**7:06**
